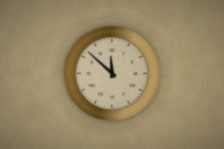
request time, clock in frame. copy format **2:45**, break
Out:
**11:52**
